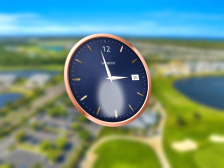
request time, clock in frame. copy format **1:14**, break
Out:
**2:58**
